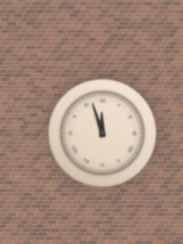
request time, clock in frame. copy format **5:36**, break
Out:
**11:57**
